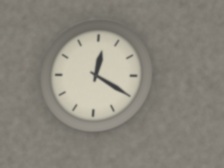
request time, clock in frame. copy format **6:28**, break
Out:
**12:20**
